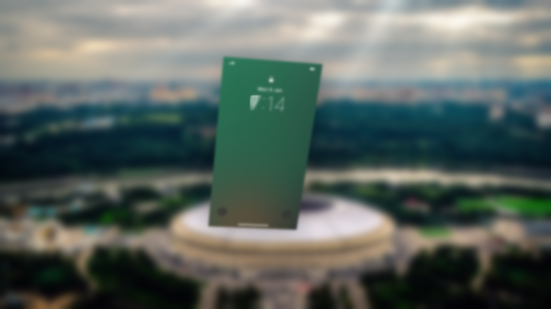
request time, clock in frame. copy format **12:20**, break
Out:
**7:14**
